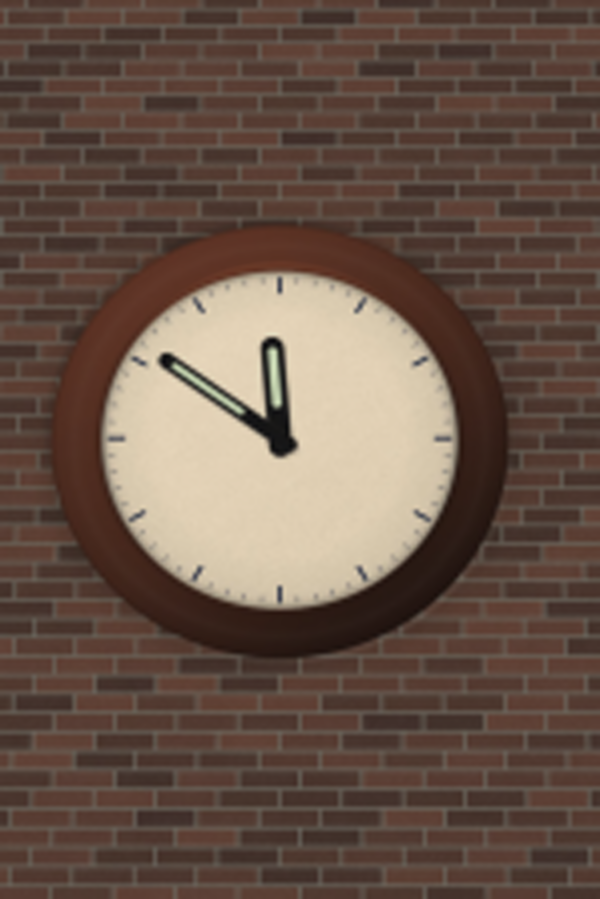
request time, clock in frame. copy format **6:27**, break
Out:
**11:51**
